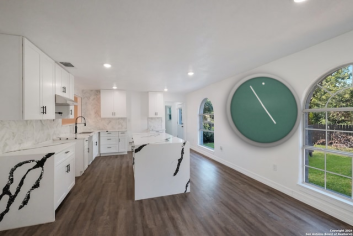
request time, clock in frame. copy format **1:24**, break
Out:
**4:55**
